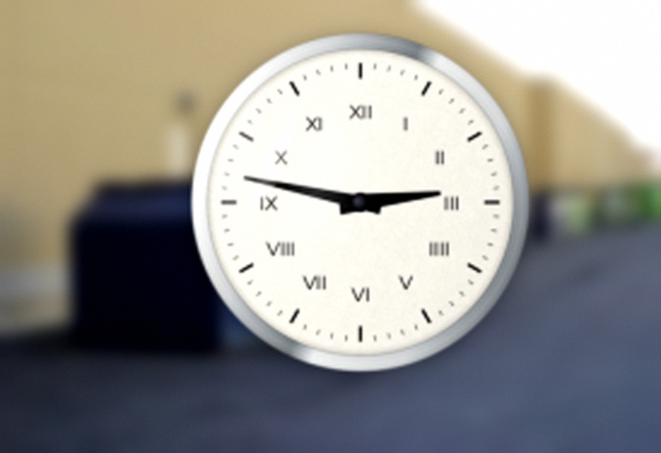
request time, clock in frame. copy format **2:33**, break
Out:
**2:47**
